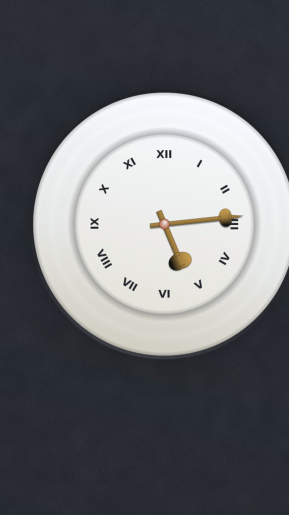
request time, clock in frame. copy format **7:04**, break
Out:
**5:14**
